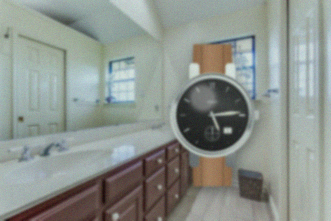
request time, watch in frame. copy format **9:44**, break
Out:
**5:14**
